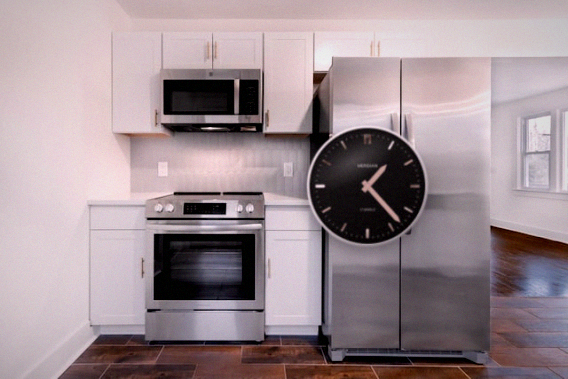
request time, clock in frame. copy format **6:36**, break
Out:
**1:23**
